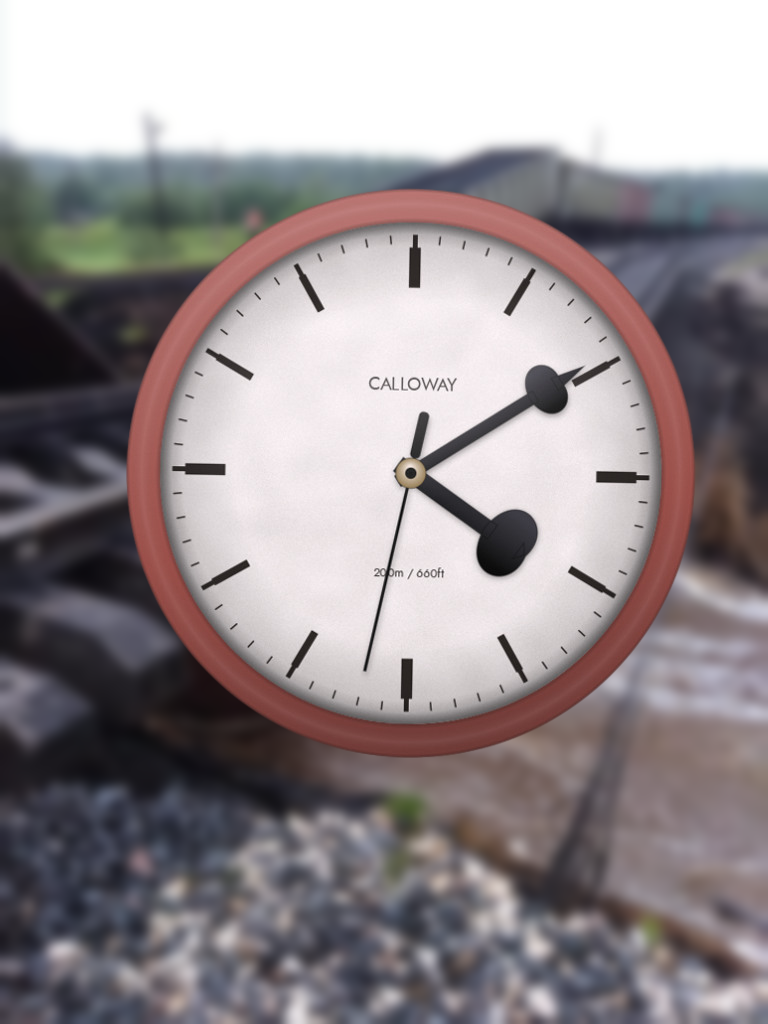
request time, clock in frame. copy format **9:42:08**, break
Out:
**4:09:32**
